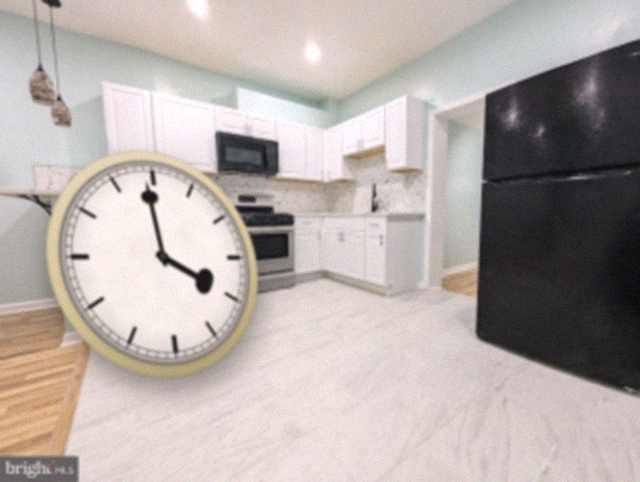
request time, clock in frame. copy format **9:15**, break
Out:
**3:59**
